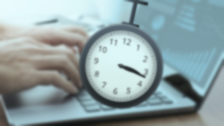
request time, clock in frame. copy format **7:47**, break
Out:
**3:17**
